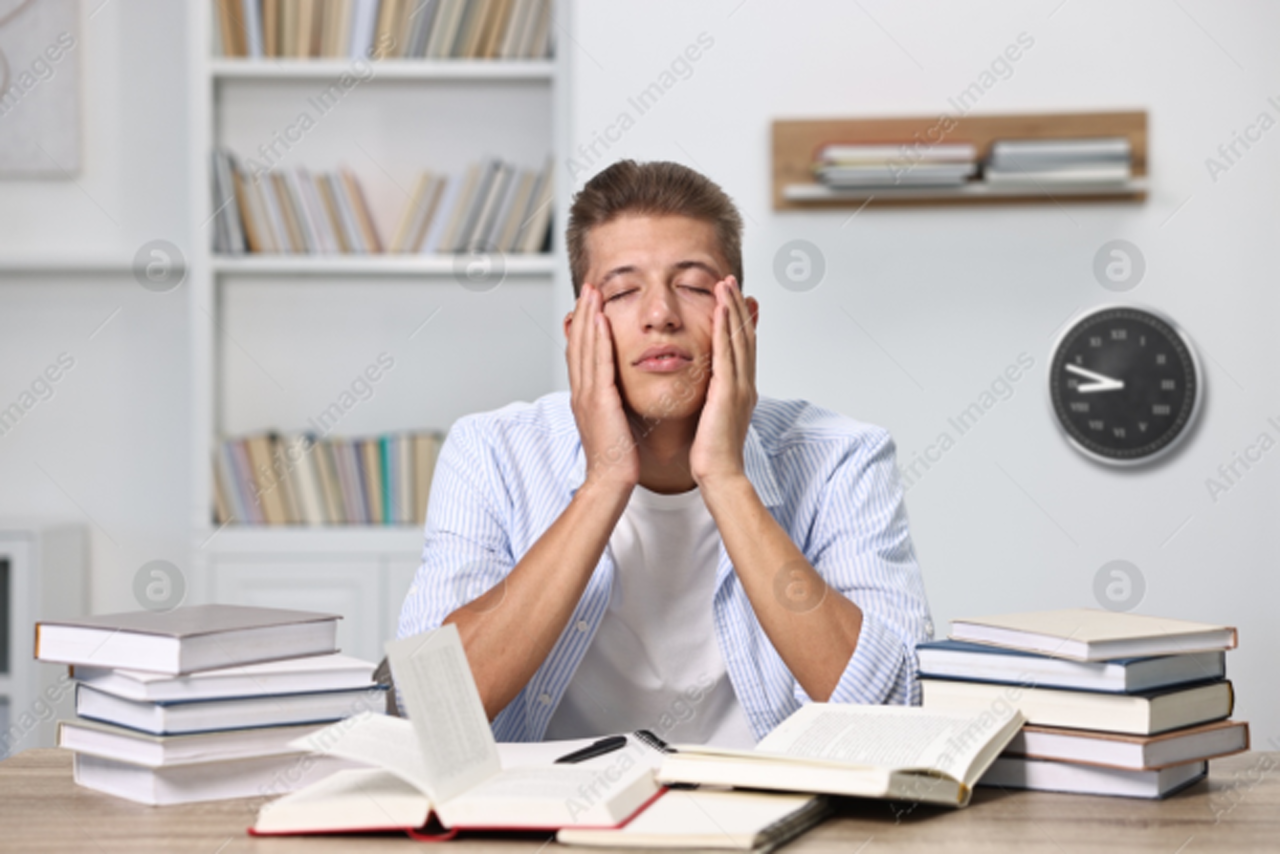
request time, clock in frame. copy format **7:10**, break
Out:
**8:48**
